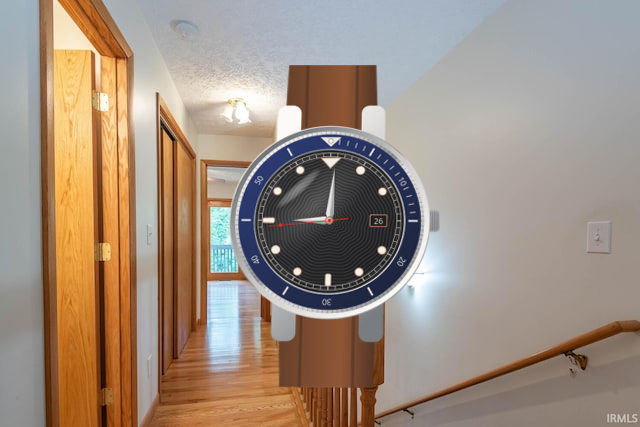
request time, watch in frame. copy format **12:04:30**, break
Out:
**9:00:44**
